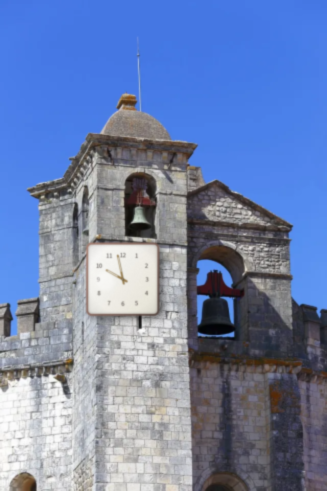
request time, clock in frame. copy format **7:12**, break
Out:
**9:58**
